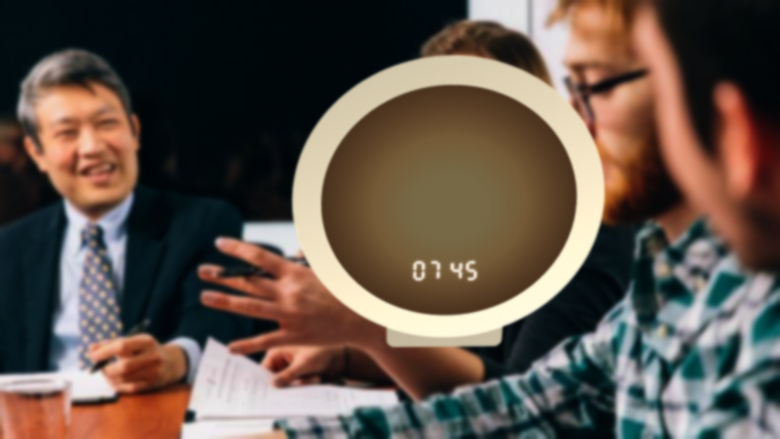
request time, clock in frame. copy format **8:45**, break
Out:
**7:45**
